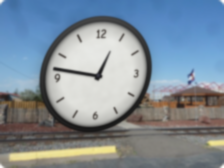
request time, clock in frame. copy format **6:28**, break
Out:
**12:47**
